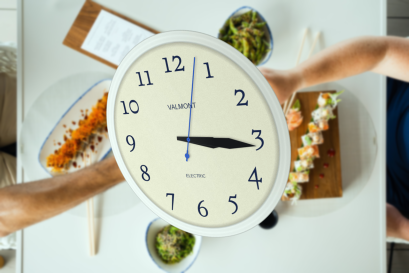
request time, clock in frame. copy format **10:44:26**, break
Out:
**3:16:03**
